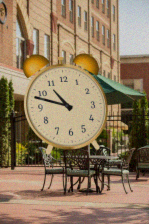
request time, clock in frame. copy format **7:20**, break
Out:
**10:48**
